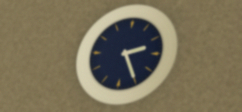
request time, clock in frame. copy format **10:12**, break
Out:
**2:25**
